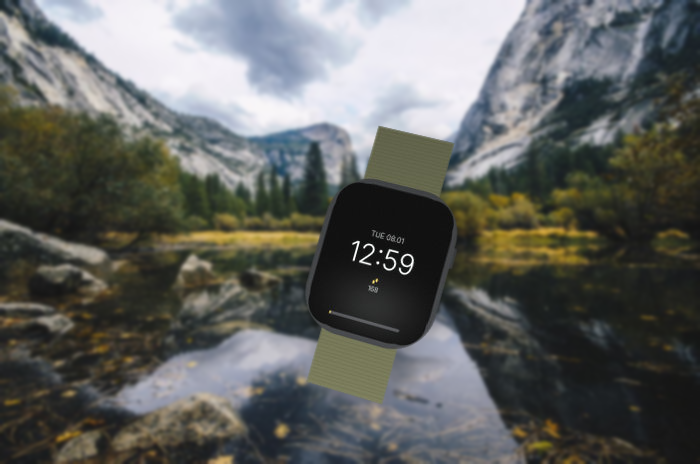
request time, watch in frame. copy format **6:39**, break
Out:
**12:59**
